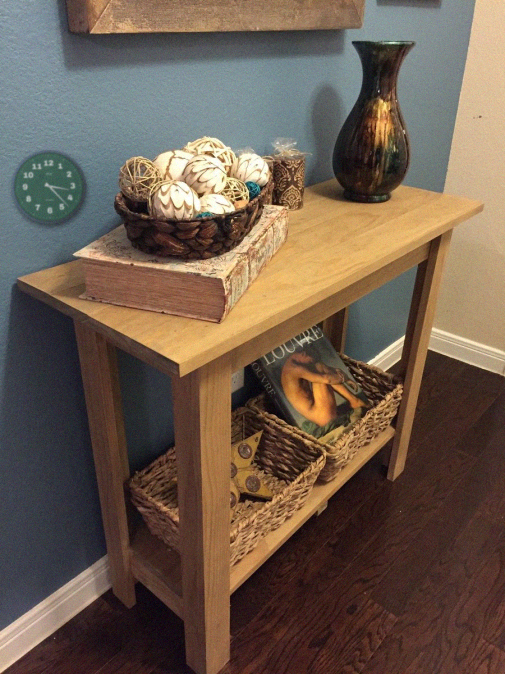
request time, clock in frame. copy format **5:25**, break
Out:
**3:23**
